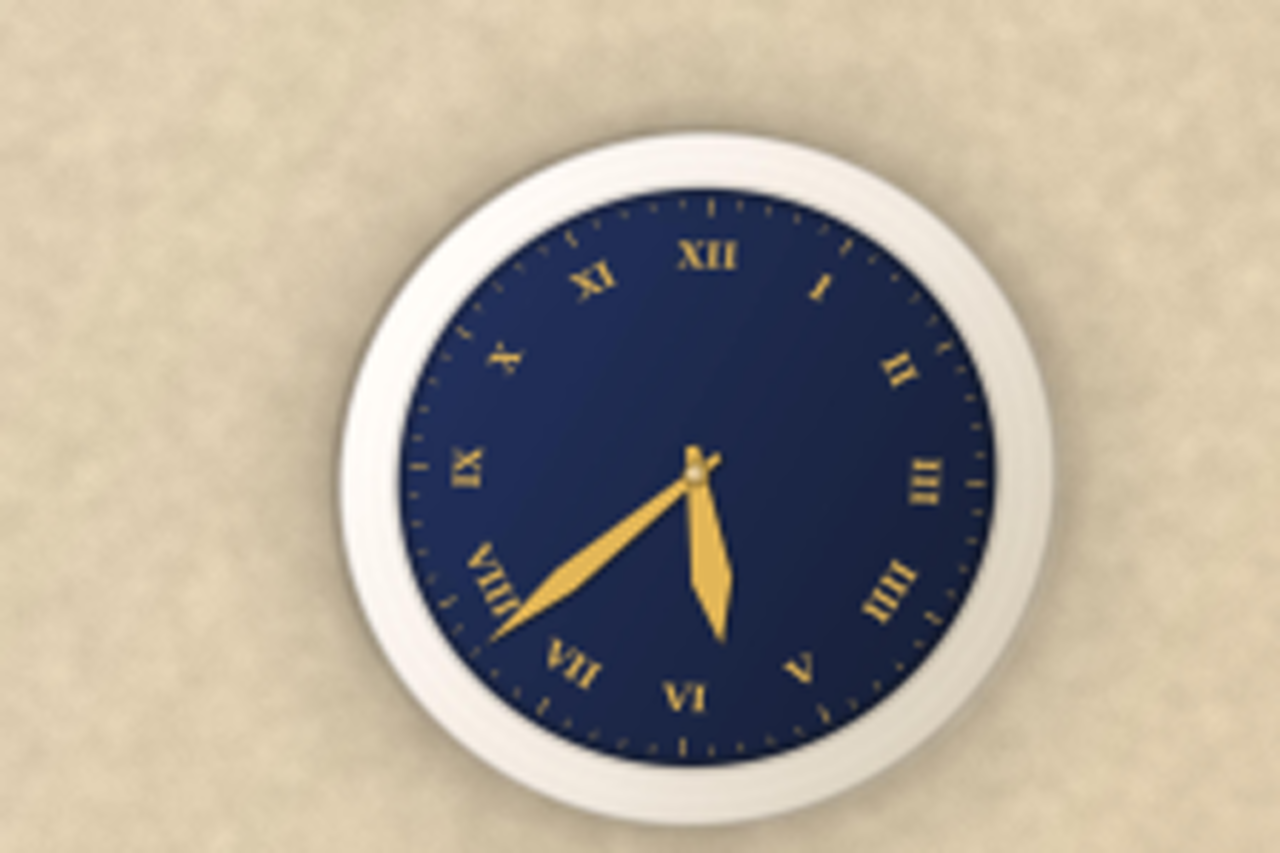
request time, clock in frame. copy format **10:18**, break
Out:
**5:38**
